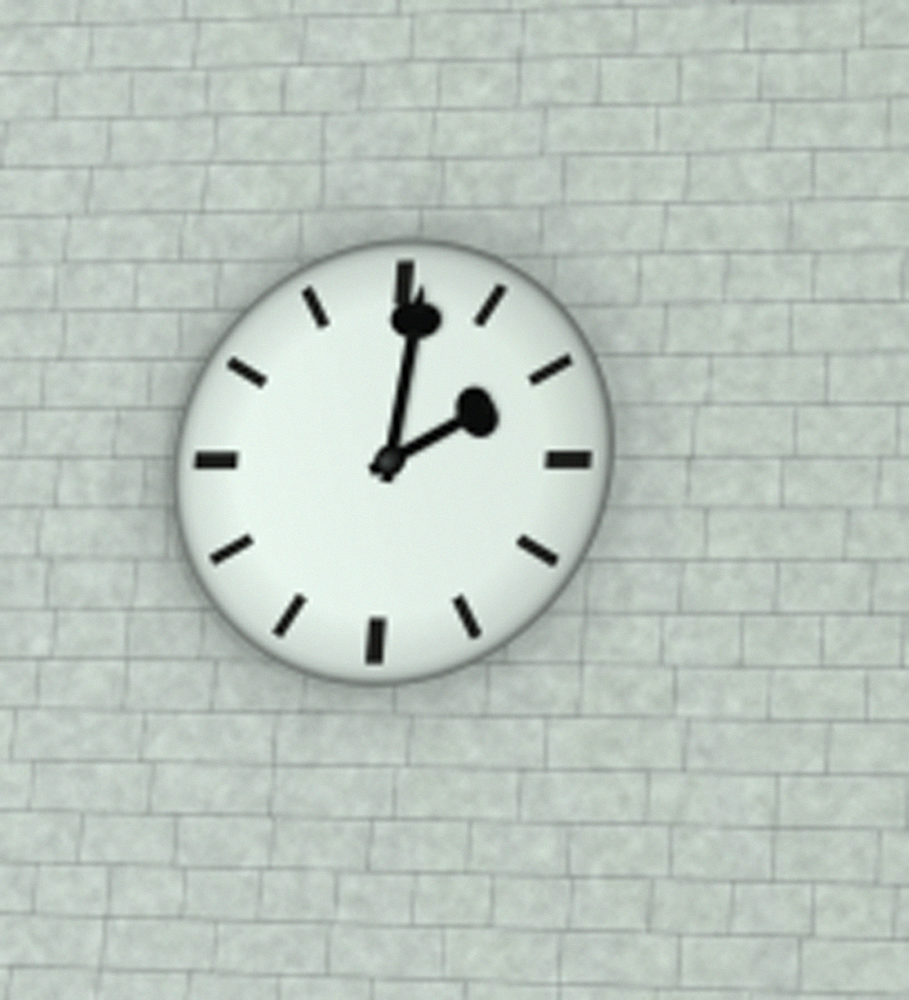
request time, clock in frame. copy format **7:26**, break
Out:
**2:01**
